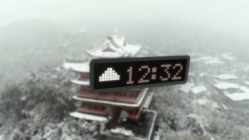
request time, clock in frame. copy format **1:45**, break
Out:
**12:32**
